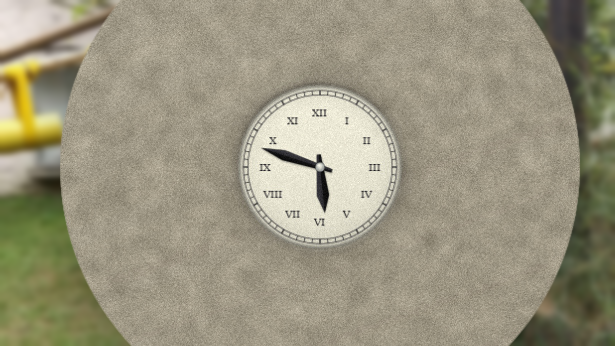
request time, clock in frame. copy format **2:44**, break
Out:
**5:48**
